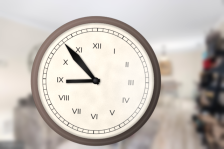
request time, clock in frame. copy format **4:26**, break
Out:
**8:53**
